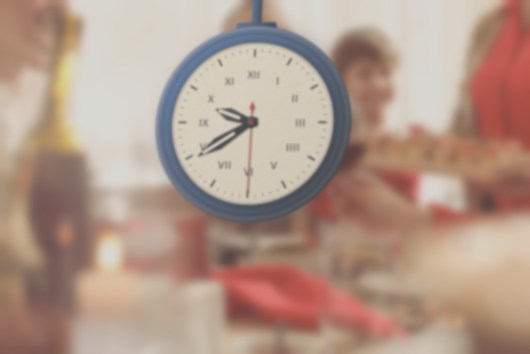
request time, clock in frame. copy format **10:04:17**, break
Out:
**9:39:30**
